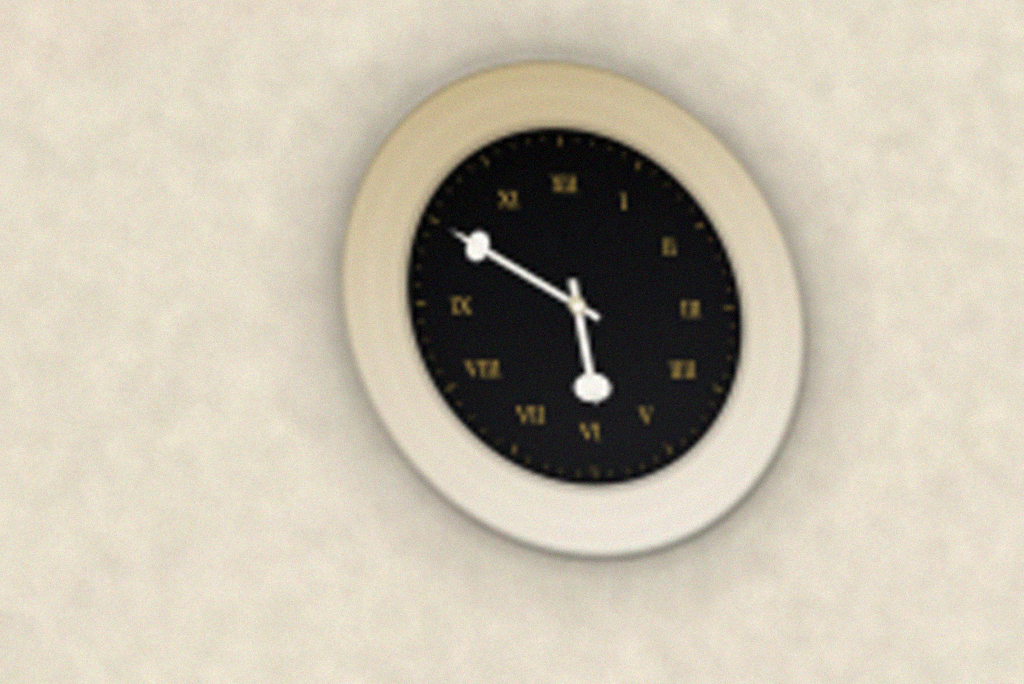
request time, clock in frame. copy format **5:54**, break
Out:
**5:50**
